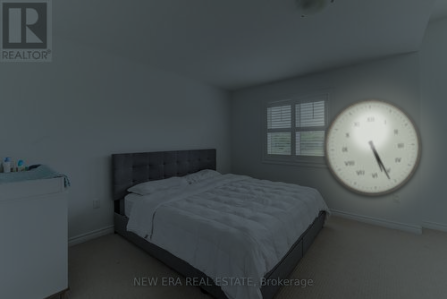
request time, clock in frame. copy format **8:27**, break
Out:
**5:26**
